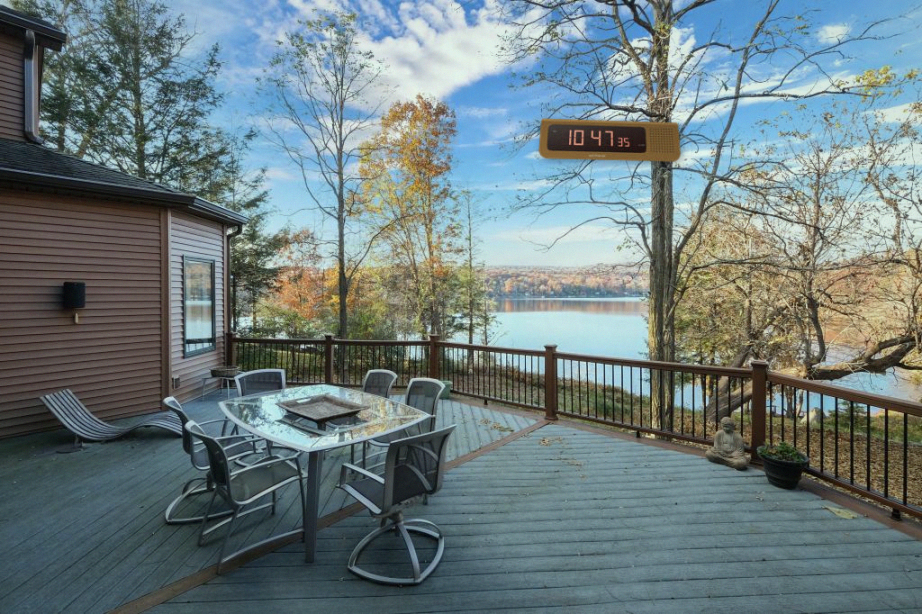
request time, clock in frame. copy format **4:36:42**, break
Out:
**10:47:35**
